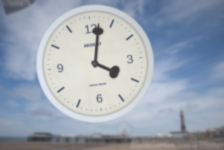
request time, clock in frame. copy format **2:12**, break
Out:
**4:02**
